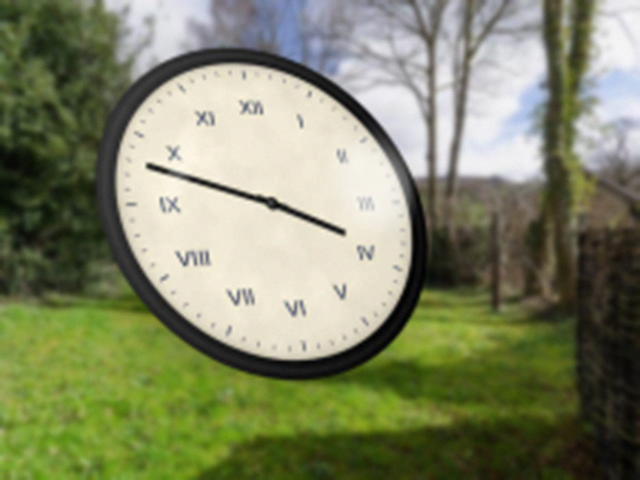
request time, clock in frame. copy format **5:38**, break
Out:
**3:48**
